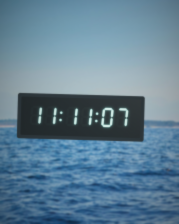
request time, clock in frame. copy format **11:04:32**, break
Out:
**11:11:07**
